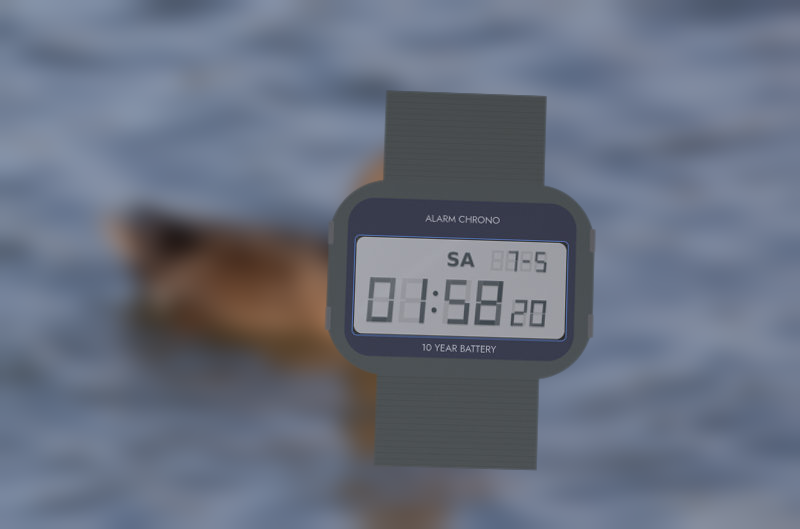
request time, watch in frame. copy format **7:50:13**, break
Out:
**1:58:20**
